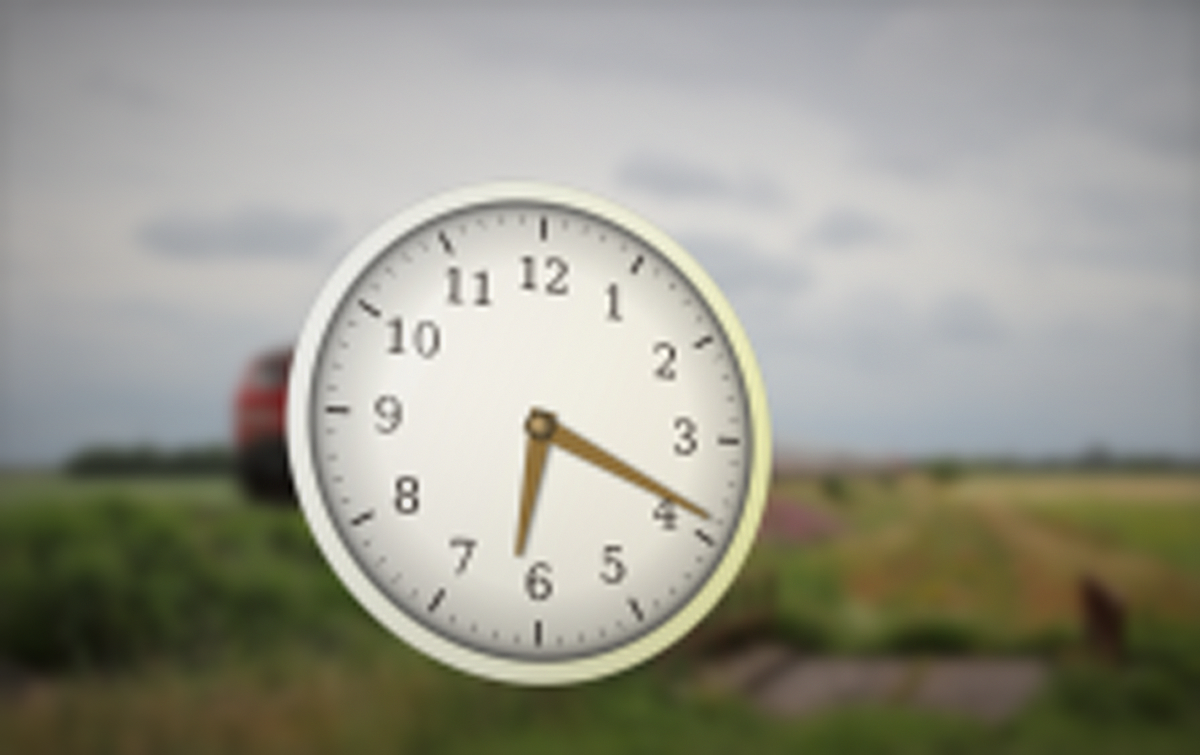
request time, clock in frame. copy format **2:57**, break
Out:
**6:19**
